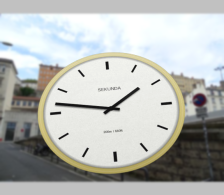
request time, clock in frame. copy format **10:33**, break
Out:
**1:47**
